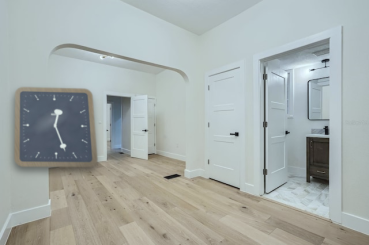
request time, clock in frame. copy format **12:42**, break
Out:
**12:27**
